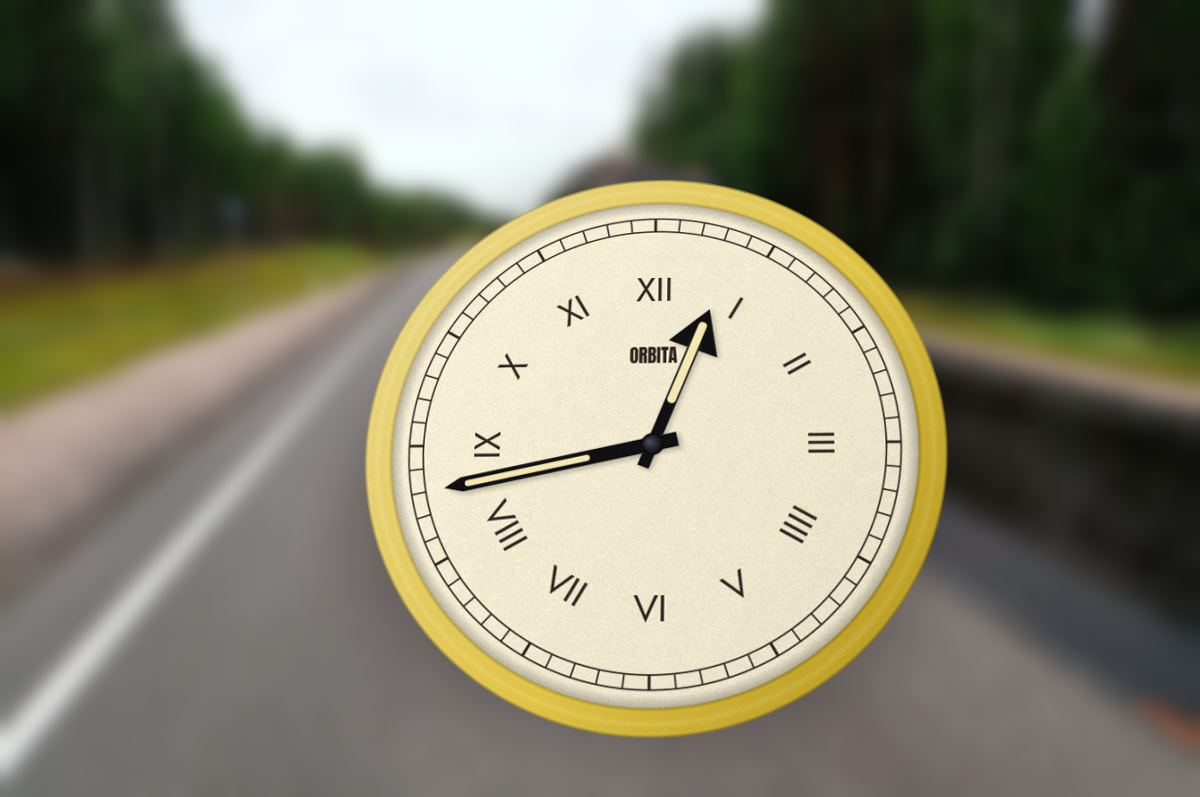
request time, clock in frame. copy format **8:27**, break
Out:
**12:43**
